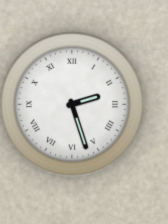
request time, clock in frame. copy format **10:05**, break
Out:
**2:27**
